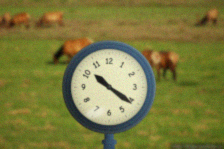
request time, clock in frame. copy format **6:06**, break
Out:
**10:21**
